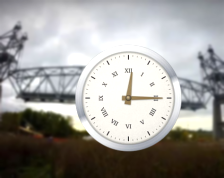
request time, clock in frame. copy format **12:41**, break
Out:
**12:15**
